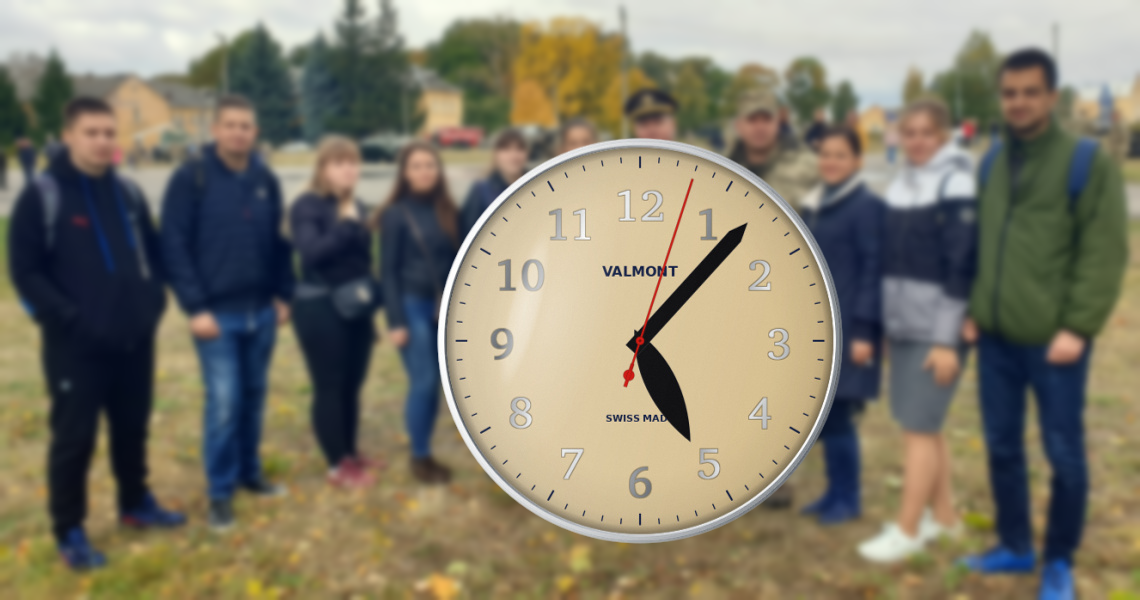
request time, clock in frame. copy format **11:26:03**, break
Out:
**5:07:03**
